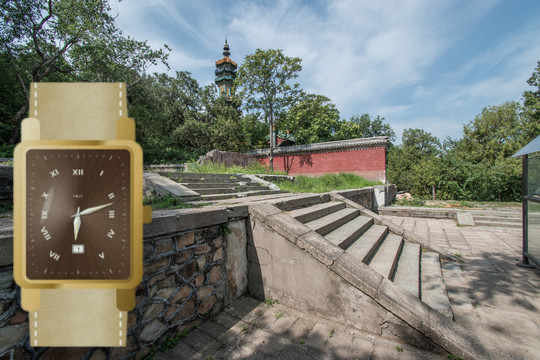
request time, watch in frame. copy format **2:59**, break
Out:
**6:12**
